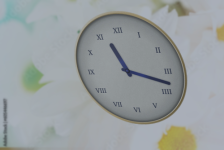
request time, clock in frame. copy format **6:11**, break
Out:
**11:18**
